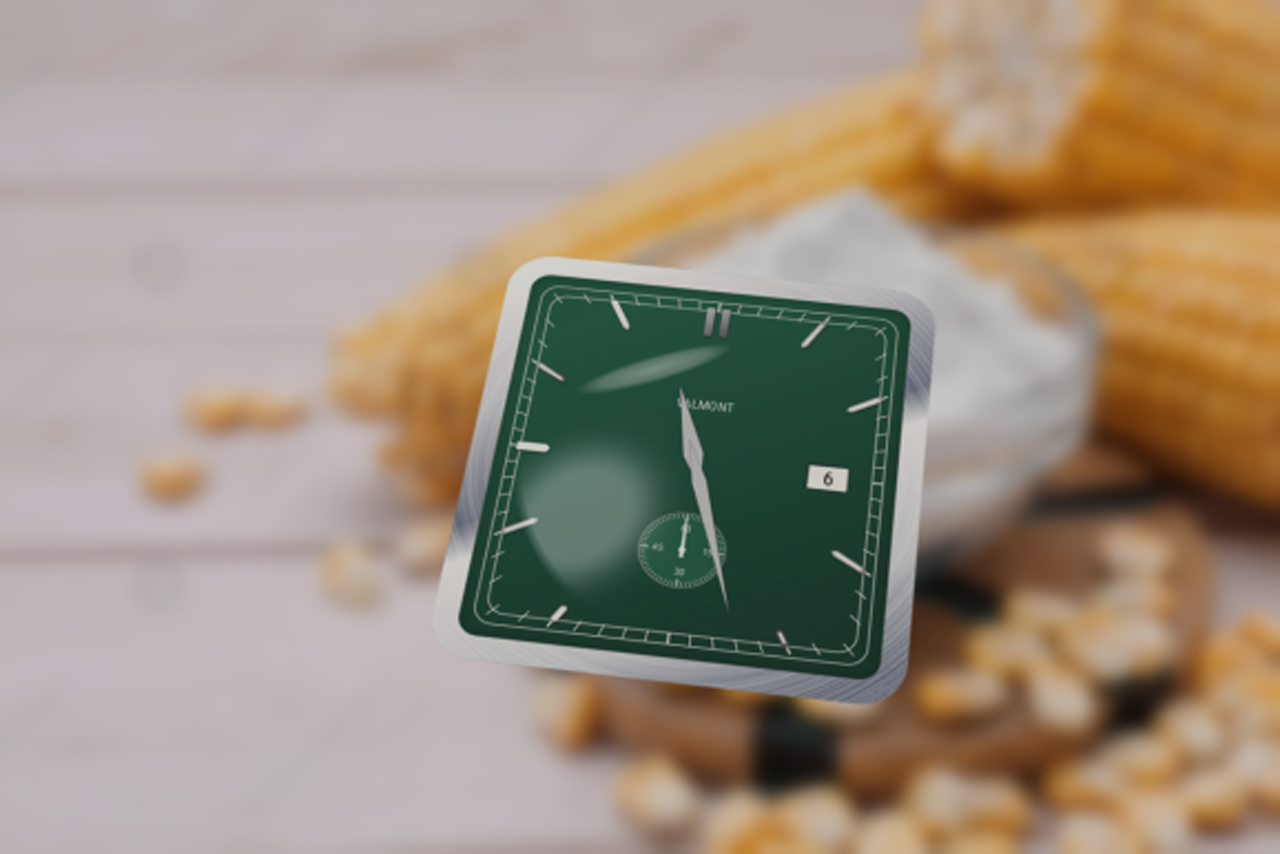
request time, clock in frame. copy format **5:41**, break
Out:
**11:27**
